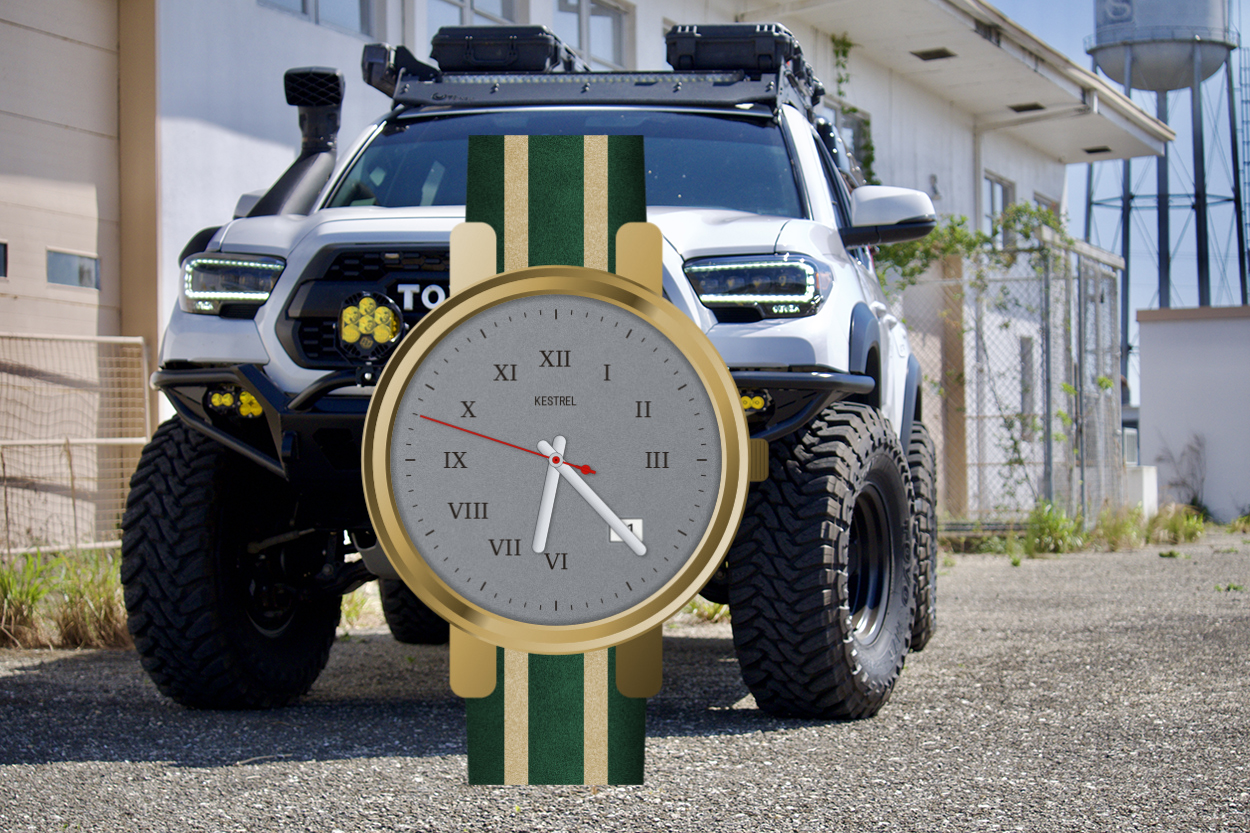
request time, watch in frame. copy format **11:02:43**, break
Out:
**6:22:48**
